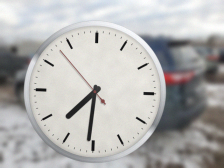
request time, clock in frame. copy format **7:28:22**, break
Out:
**7:30:53**
